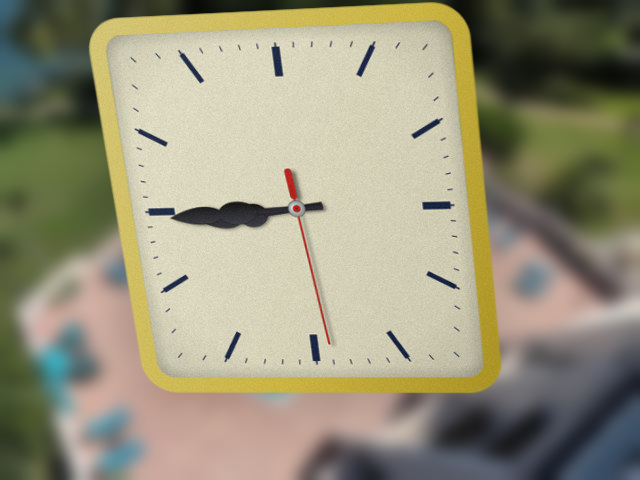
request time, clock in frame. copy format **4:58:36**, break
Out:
**8:44:29**
